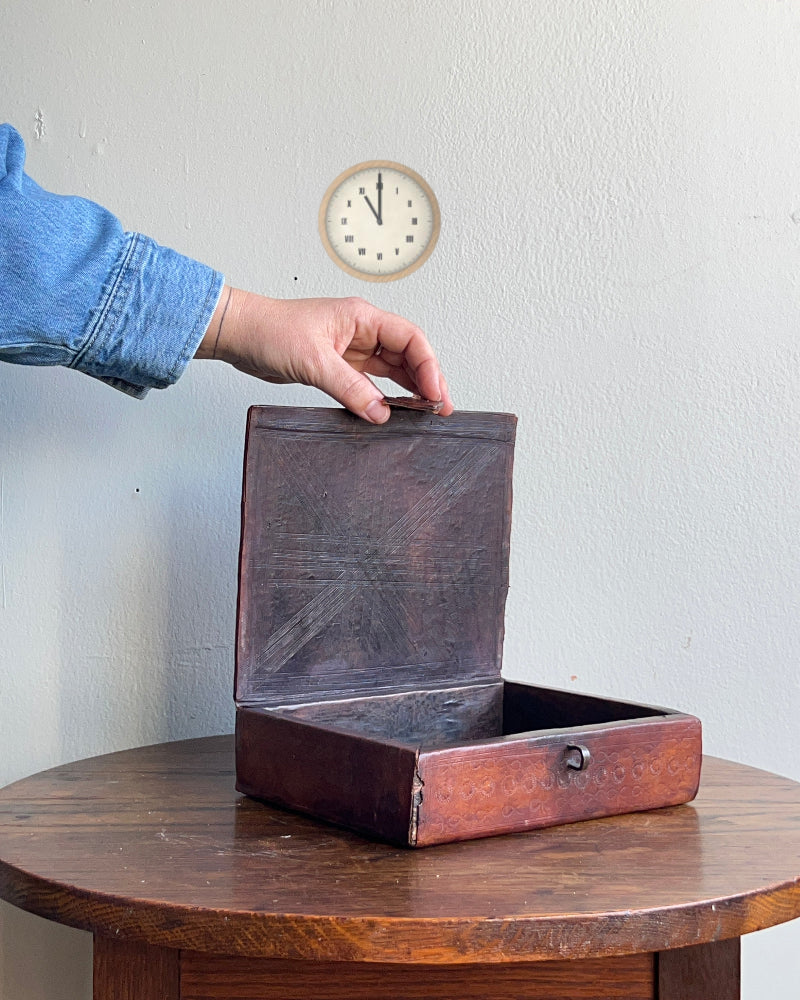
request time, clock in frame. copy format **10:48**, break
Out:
**11:00**
